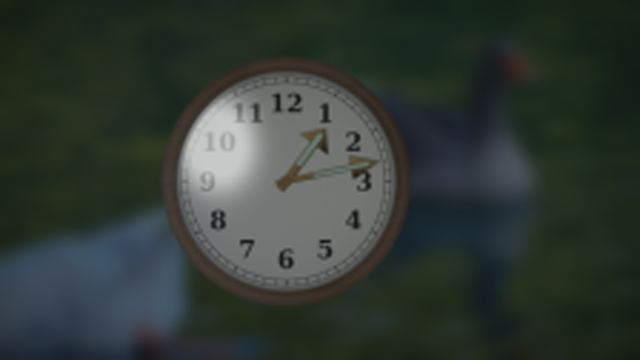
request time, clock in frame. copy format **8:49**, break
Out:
**1:13**
